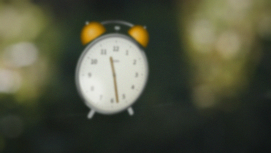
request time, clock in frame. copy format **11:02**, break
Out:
**11:28**
